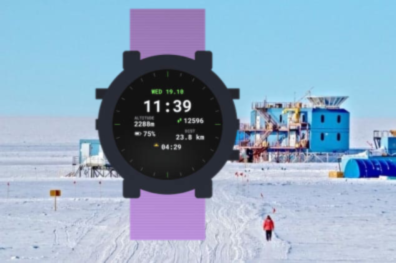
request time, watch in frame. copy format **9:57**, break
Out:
**11:39**
